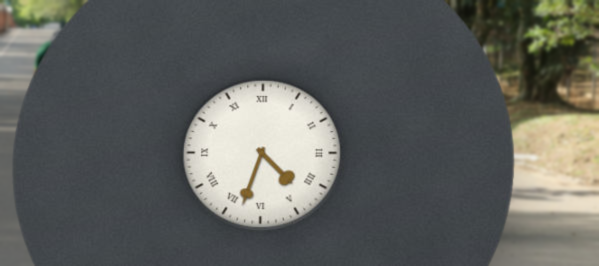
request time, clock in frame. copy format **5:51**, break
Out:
**4:33**
